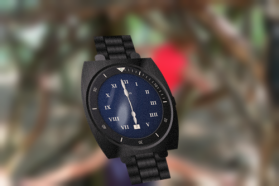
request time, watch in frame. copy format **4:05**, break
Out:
**5:59**
